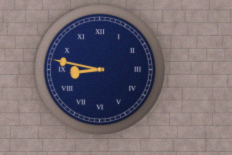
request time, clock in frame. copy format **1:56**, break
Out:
**8:47**
